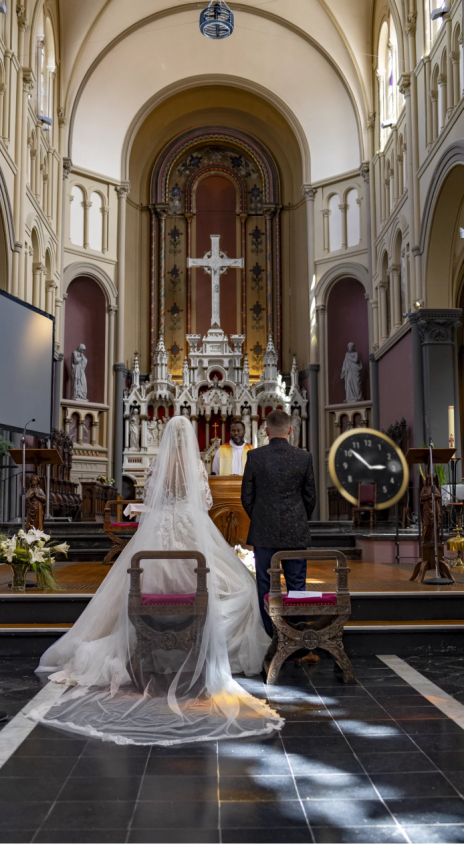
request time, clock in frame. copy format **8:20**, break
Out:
**2:52**
